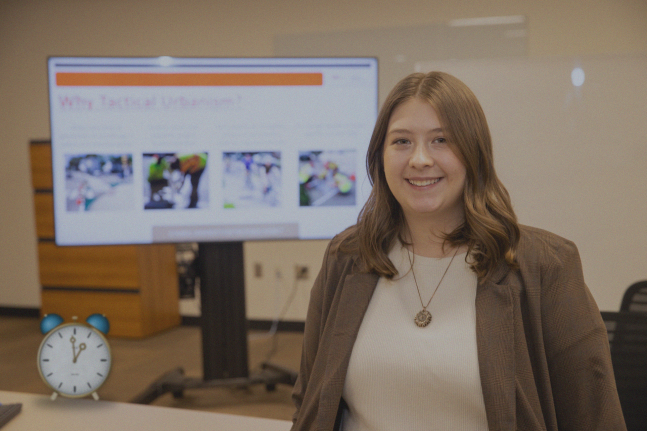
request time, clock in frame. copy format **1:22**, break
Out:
**12:59**
